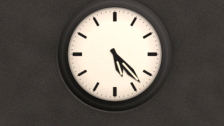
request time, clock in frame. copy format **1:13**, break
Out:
**5:23**
